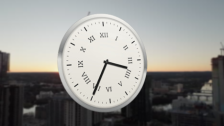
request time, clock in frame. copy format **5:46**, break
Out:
**3:35**
